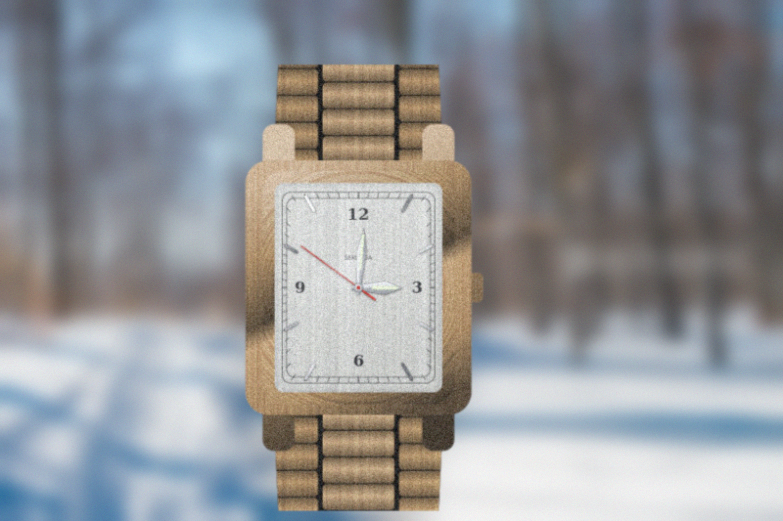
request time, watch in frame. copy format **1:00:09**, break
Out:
**3:00:51**
